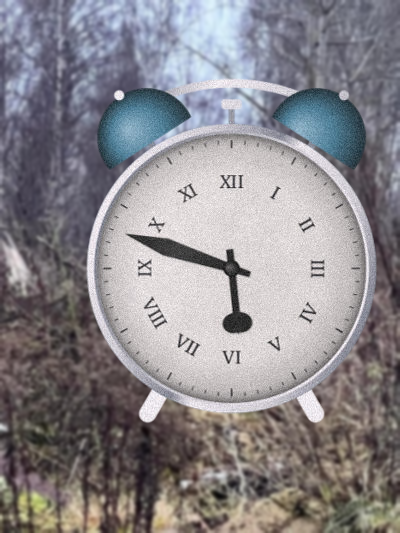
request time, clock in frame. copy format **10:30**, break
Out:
**5:48**
